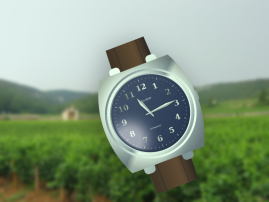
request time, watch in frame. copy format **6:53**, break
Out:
**11:14**
